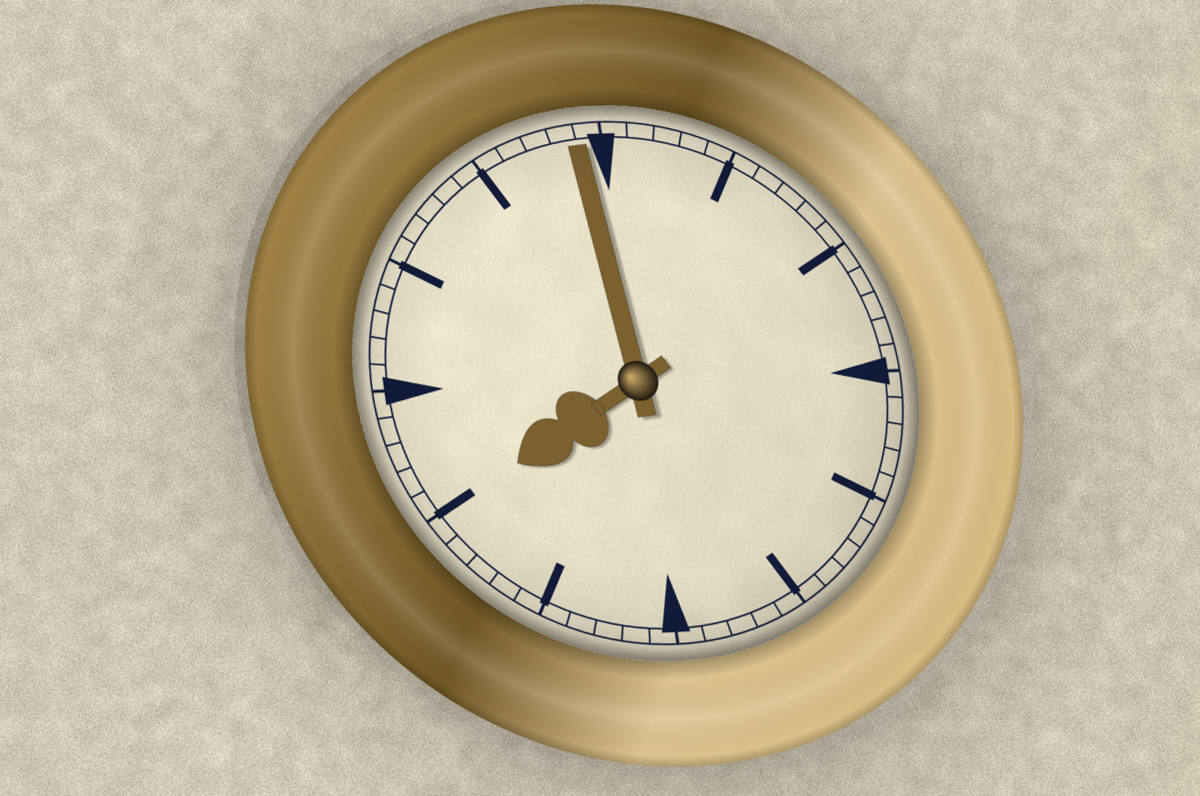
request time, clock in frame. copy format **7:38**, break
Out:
**7:59**
